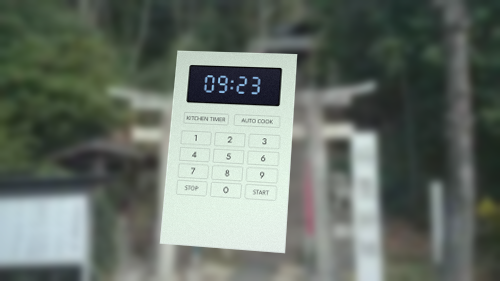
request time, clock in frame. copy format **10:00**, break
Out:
**9:23**
